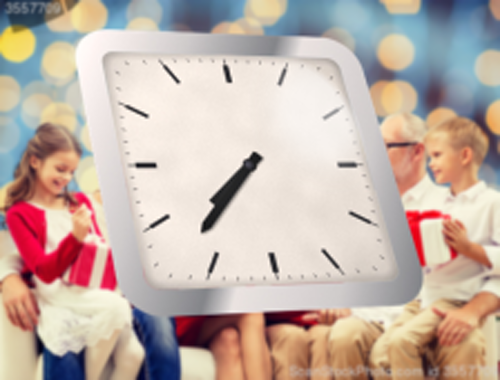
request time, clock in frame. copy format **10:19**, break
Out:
**7:37**
